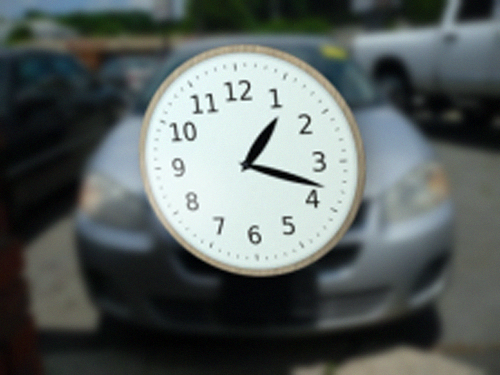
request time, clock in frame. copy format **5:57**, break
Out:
**1:18**
